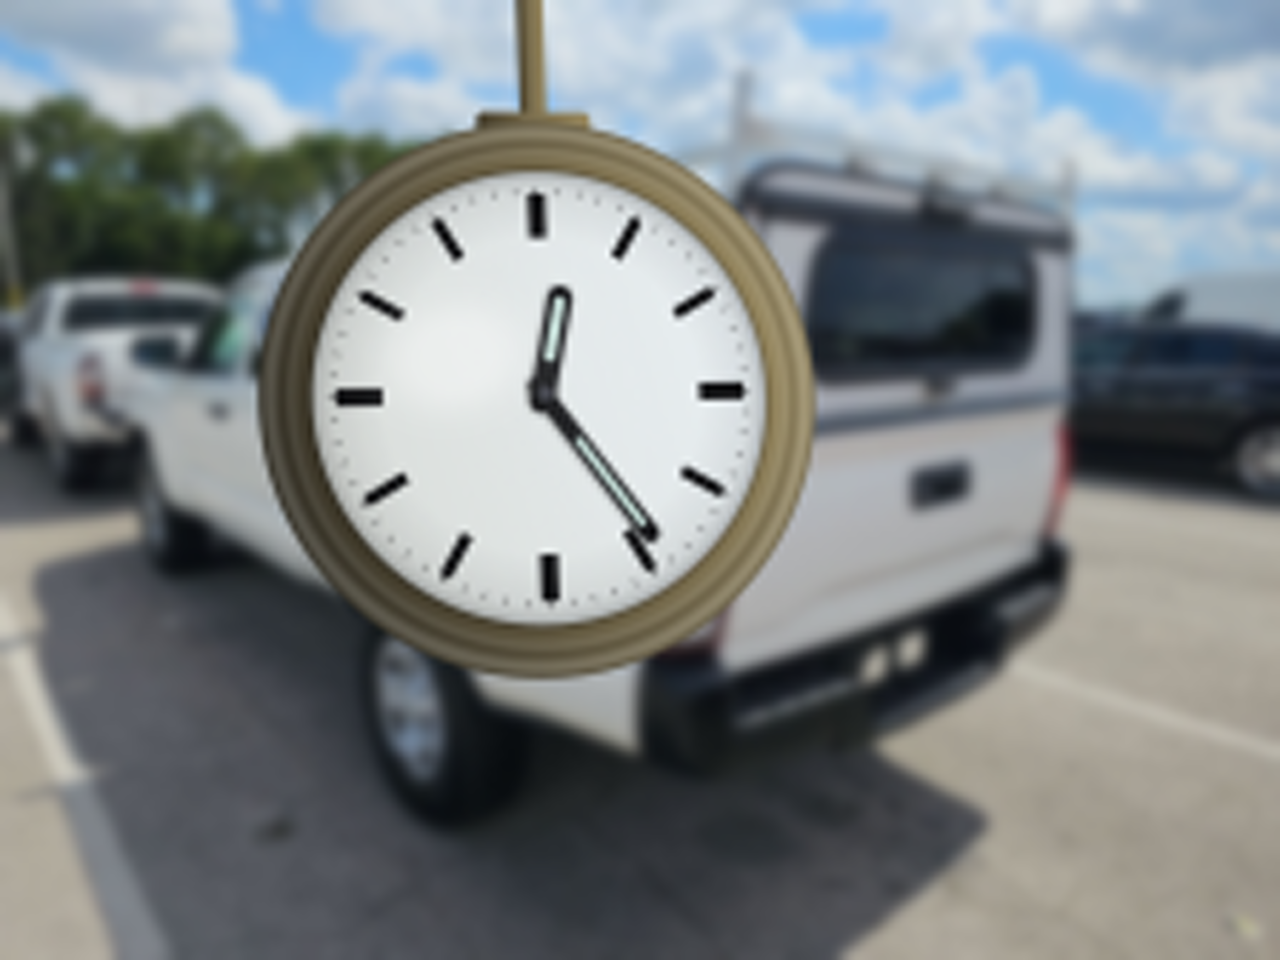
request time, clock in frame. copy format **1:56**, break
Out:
**12:24**
